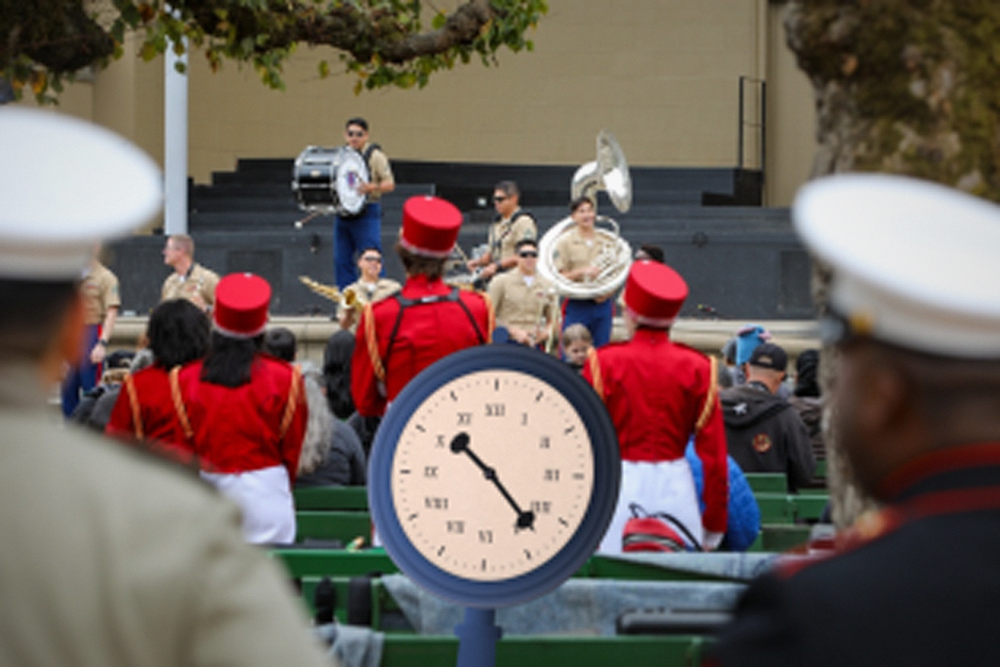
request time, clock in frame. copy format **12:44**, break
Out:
**10:23**
